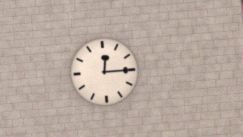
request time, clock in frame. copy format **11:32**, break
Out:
**12:15**
